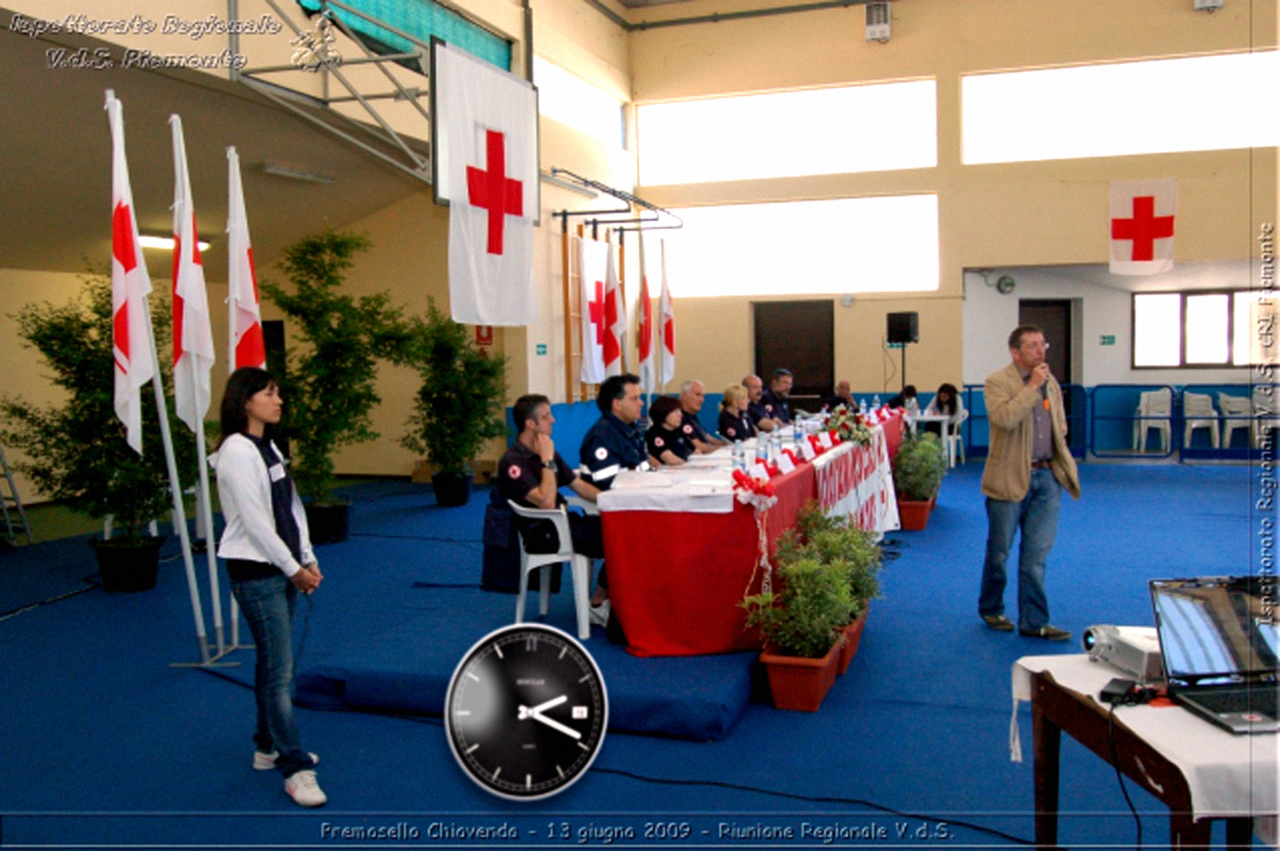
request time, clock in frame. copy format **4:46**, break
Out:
**2:19**
